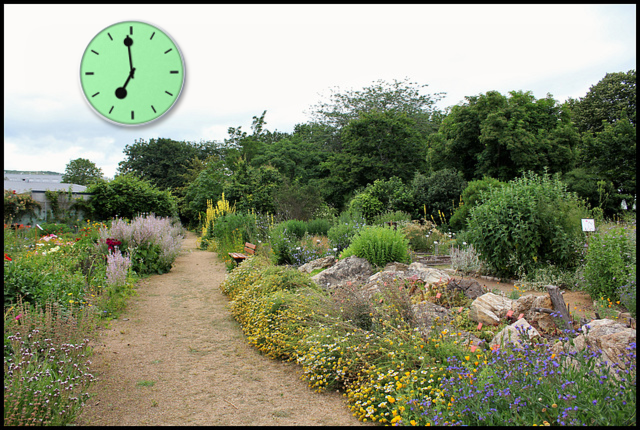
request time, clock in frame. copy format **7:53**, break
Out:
**6:59**
